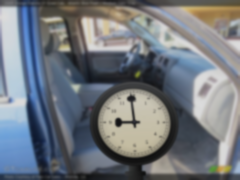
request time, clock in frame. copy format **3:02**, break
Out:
**8:59**
